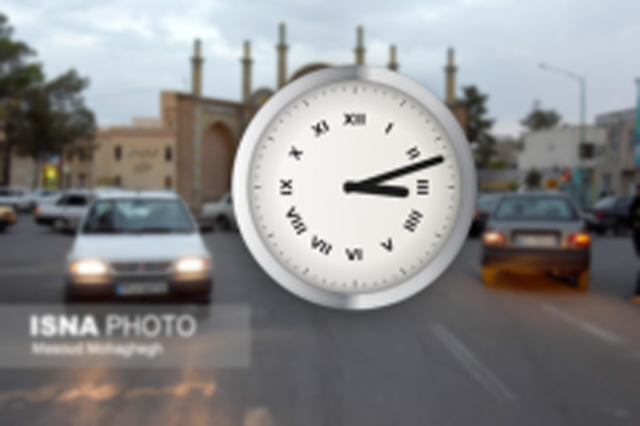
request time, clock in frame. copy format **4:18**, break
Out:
**3:12**
